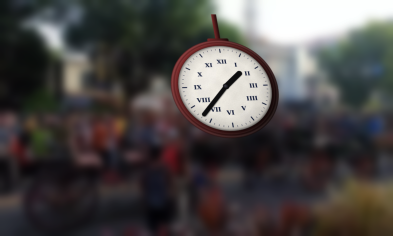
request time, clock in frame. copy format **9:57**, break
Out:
**1:37**
